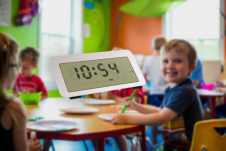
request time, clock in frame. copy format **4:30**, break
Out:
**10:54**
